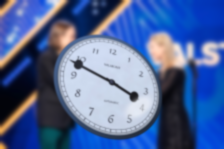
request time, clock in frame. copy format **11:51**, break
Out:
**3:48**
